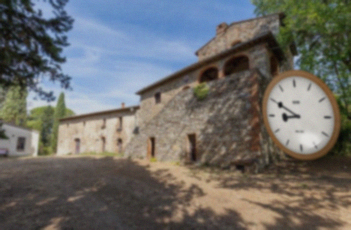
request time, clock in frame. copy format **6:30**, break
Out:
**8:50**
